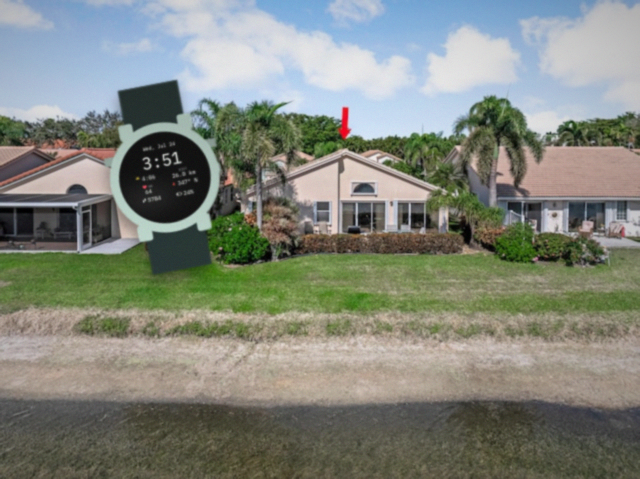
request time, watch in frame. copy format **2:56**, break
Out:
**3:51**
